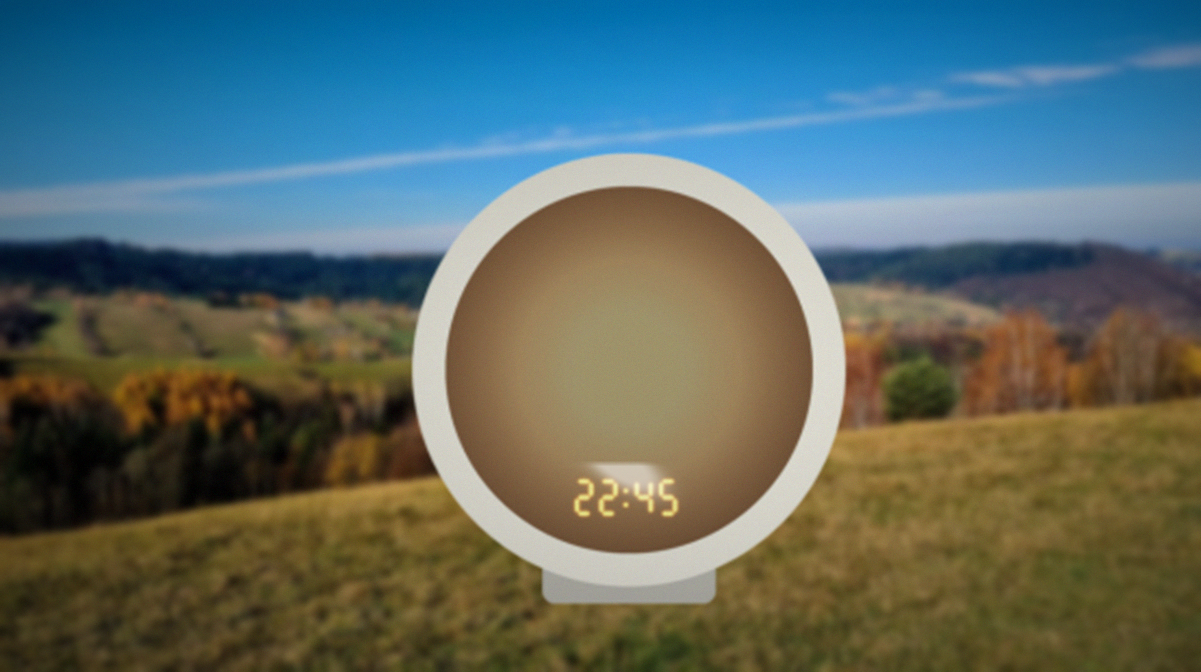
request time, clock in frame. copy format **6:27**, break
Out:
**22:45**
